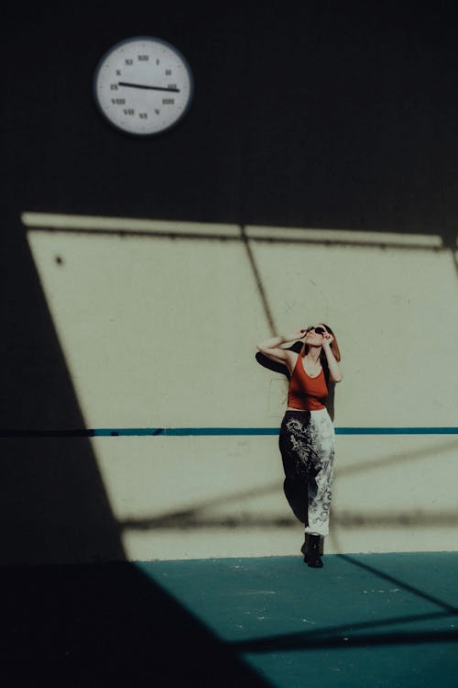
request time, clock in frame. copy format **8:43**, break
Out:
**9:16**
